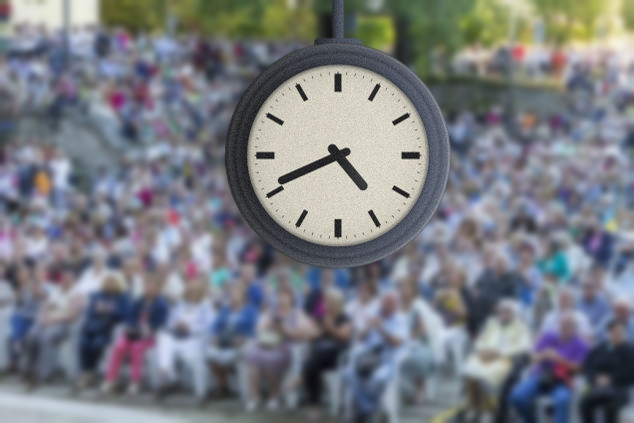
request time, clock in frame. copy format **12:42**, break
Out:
**4:41**
